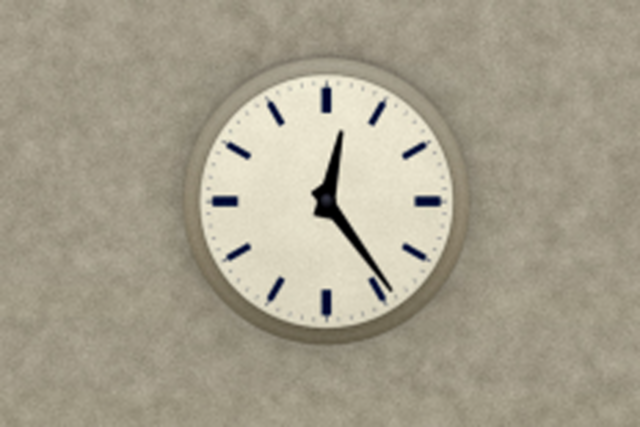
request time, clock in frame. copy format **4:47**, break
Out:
**12:24**
